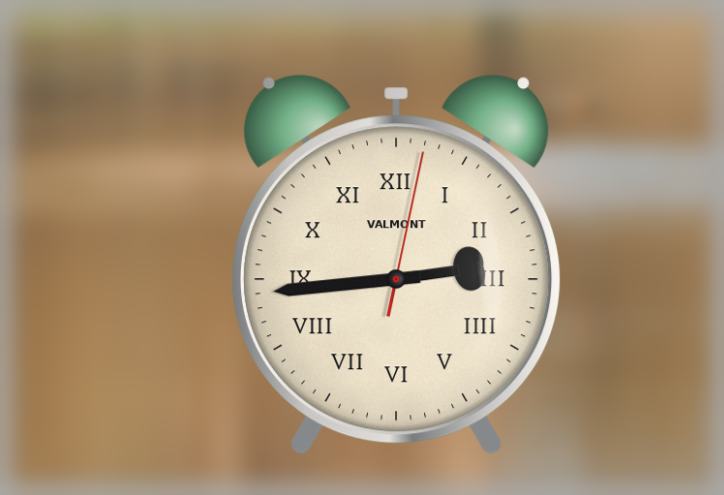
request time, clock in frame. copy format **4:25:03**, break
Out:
**2:44:02**
